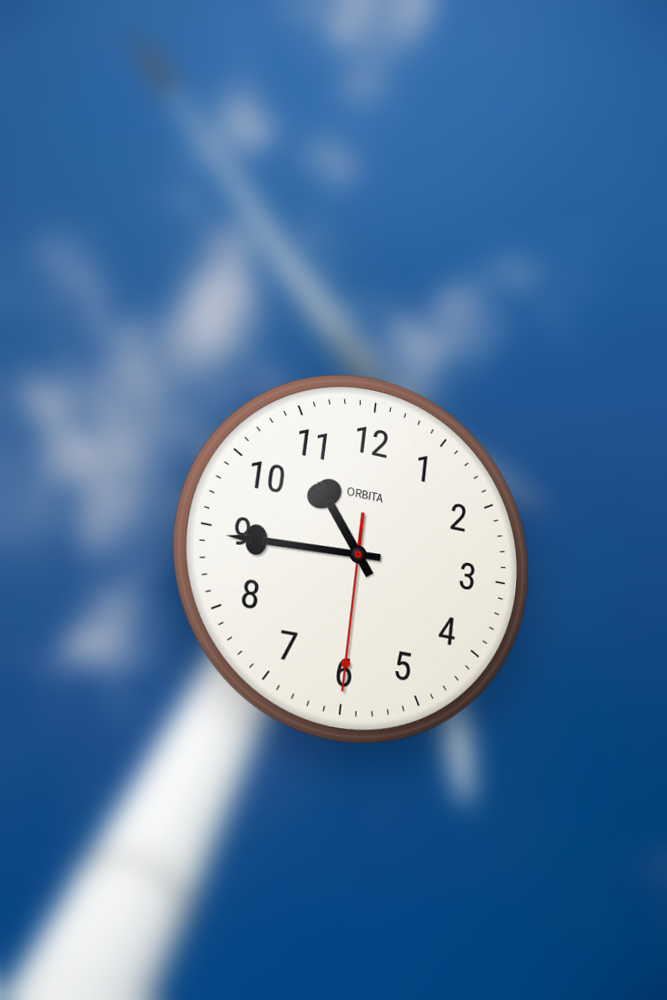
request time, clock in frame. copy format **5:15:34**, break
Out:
**10:44:30**
